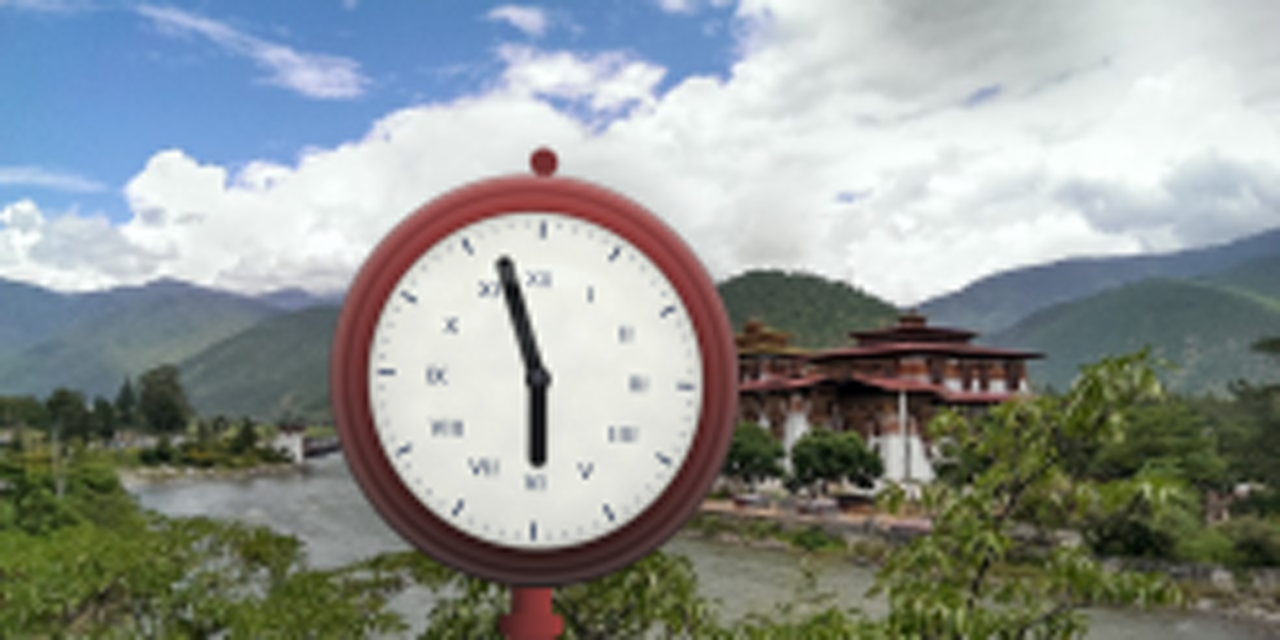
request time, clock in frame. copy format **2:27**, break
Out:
**5:57**
